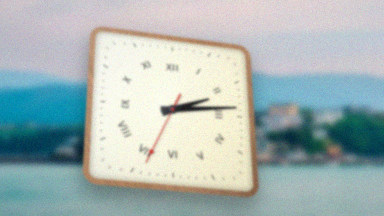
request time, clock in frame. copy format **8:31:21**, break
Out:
**2:13:34**
